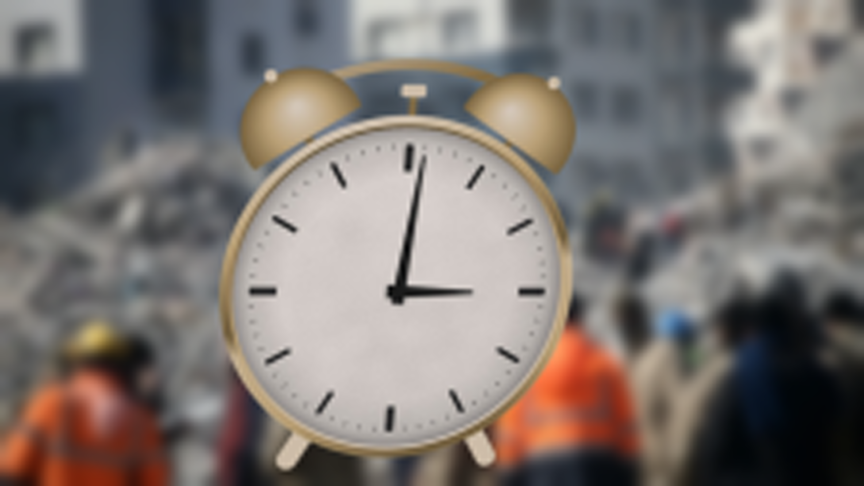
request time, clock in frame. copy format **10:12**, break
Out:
**3:01**
